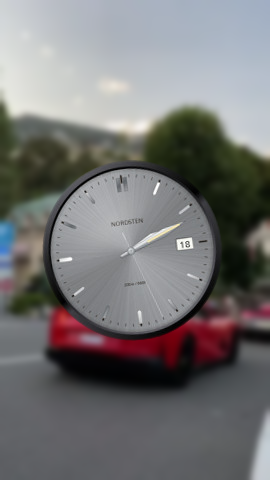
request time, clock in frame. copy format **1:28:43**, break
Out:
**2:11:27**
